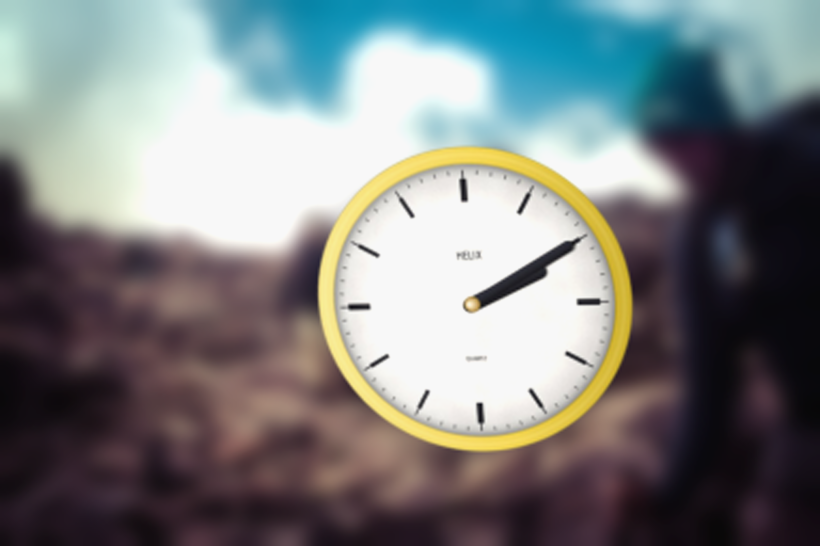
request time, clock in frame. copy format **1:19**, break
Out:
**2:10**
